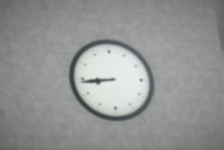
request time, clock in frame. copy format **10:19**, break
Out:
**8:44**
